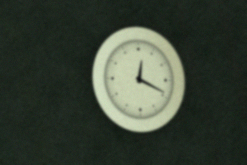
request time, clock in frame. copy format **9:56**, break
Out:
**12:19**
